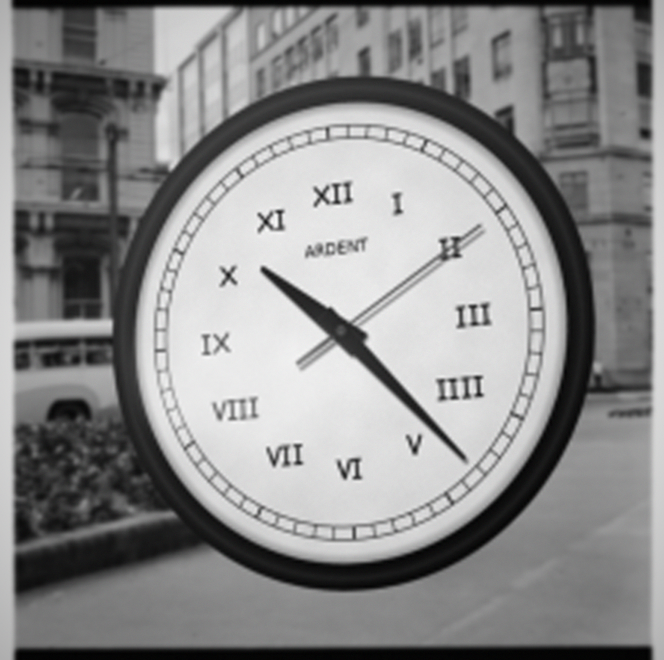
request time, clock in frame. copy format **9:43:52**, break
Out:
**10:23:10**
